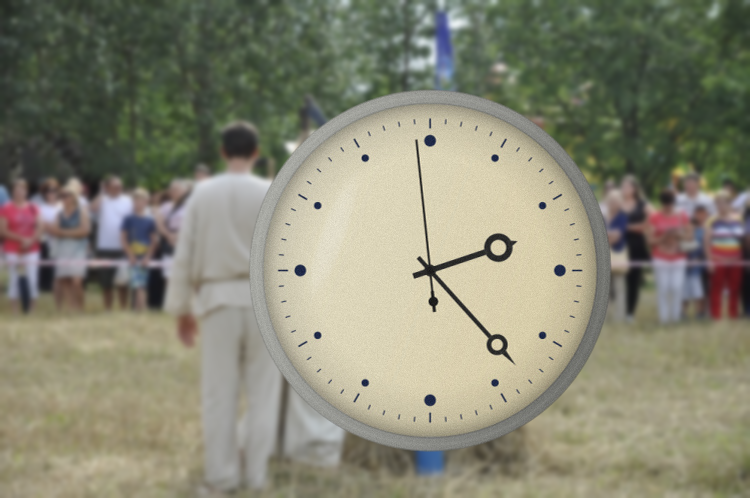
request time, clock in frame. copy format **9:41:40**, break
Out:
**2:22:59**
